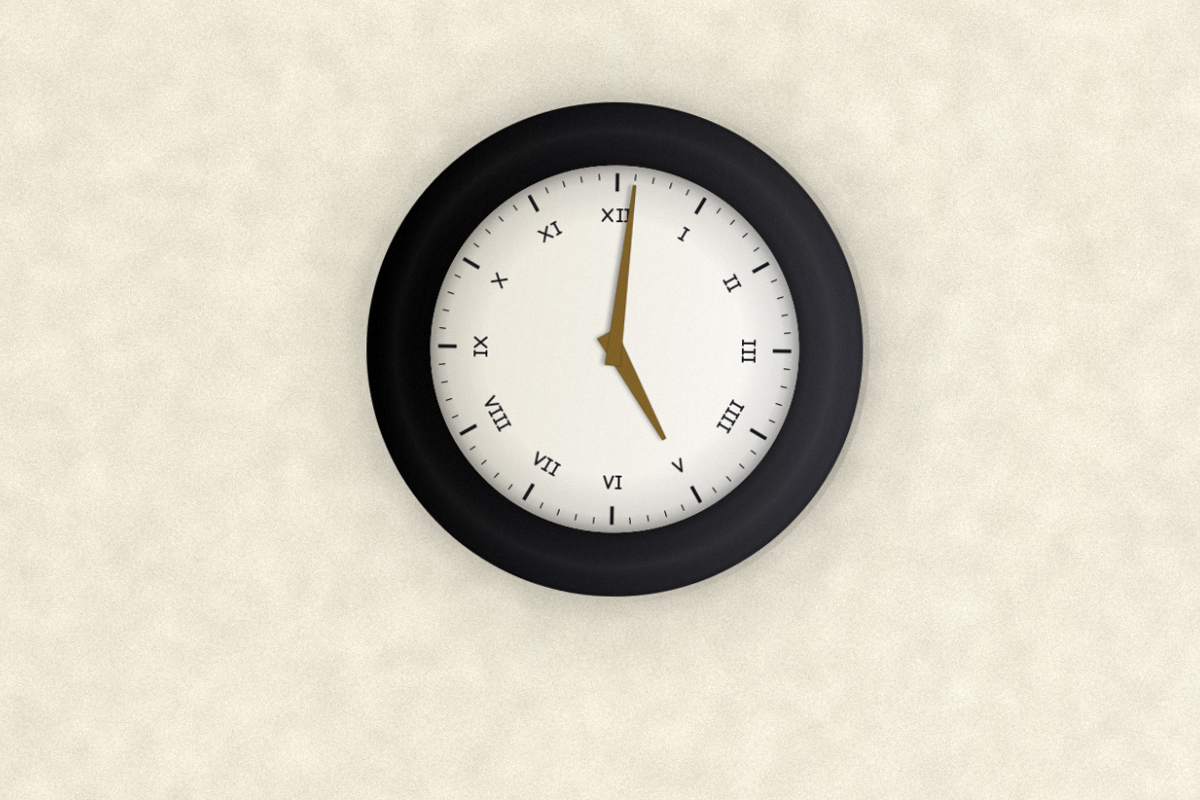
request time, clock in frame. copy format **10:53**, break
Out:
**5:01**
